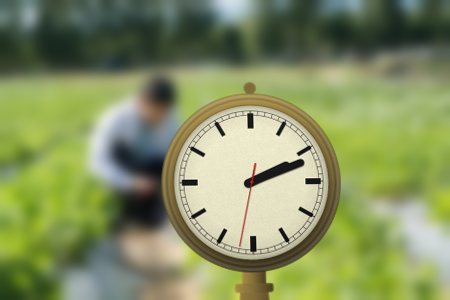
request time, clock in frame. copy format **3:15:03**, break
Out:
**2:11:32**
